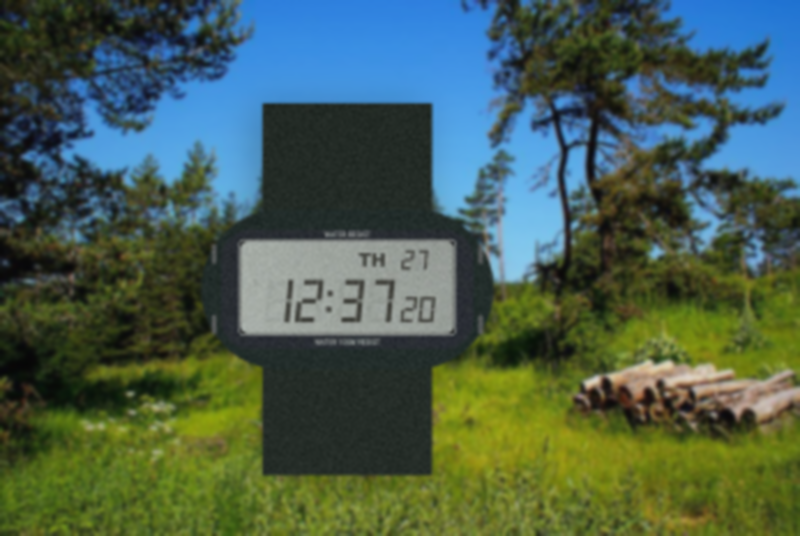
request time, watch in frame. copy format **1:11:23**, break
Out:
**12:37:20**
